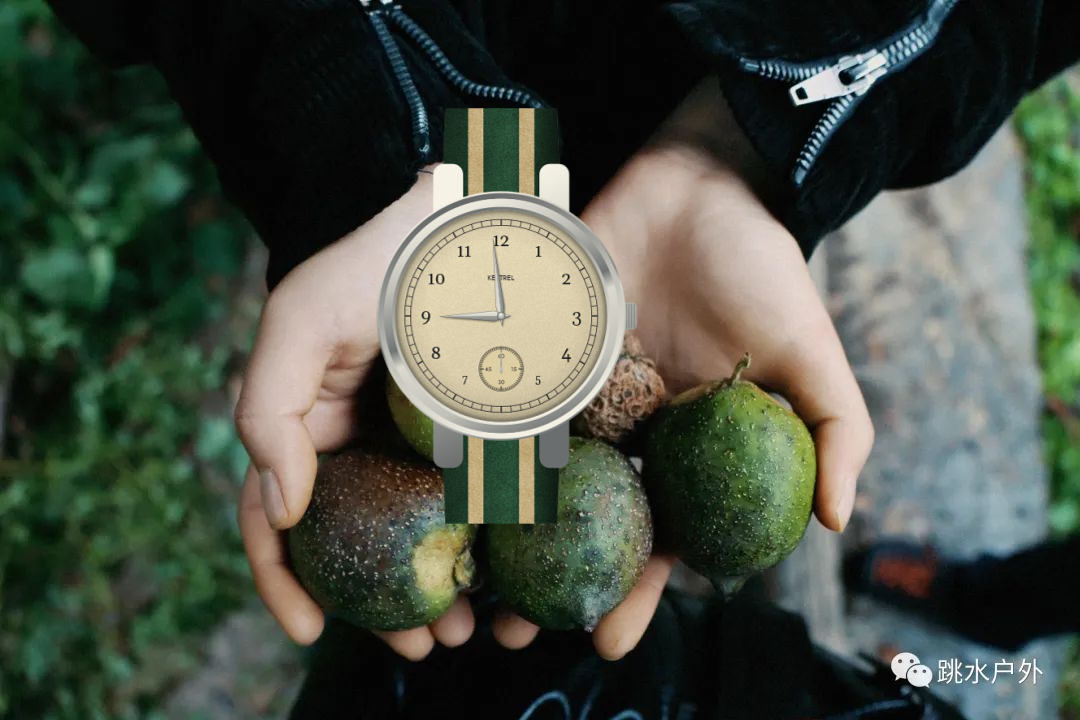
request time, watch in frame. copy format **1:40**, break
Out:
**8:59**
